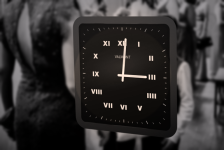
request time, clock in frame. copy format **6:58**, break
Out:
**3:01**
